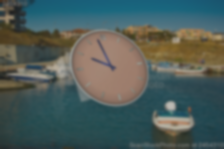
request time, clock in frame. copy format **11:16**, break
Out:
**9:58**
